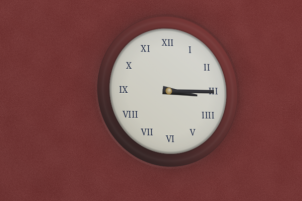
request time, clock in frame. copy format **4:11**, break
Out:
**3:15**
